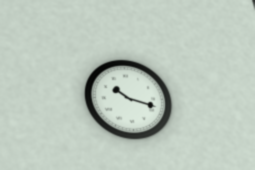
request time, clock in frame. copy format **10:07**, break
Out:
**10:18**
